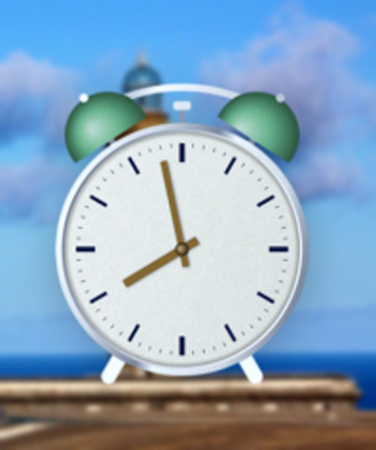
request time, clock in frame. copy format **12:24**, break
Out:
**7:58**
